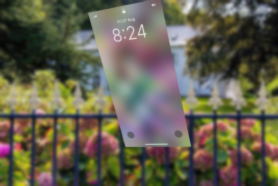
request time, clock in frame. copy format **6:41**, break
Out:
**8:24**
